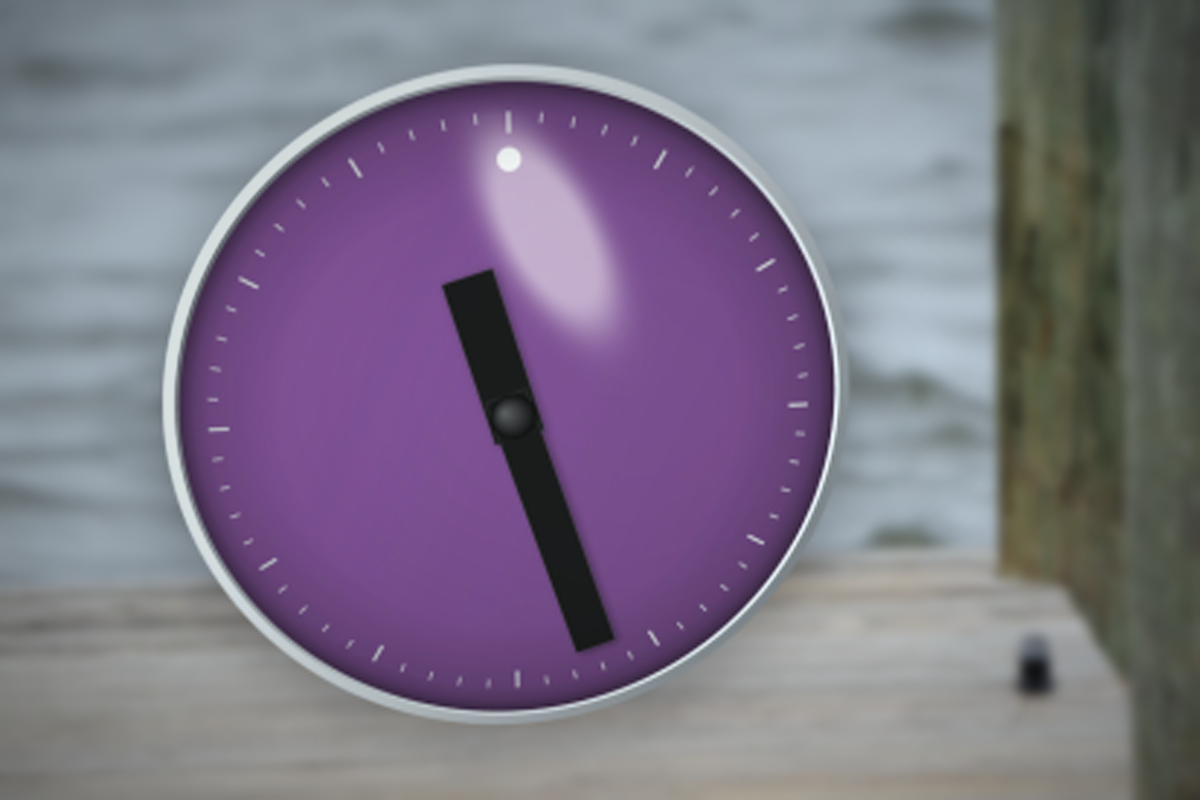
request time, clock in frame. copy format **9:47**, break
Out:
**11:27**
